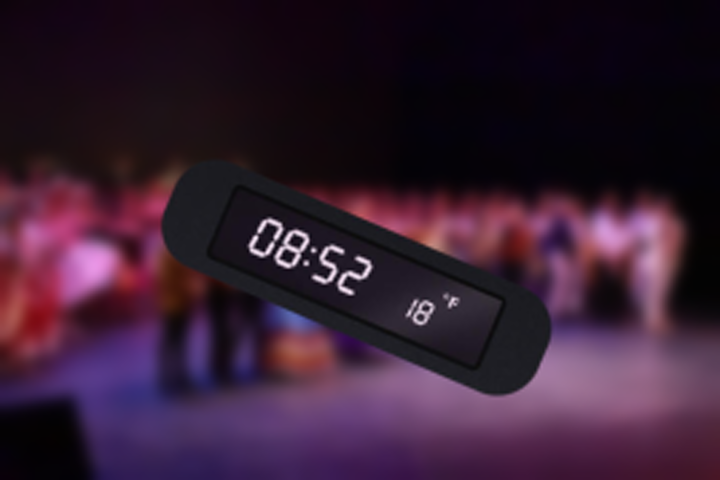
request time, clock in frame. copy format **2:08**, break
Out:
**8:52**
